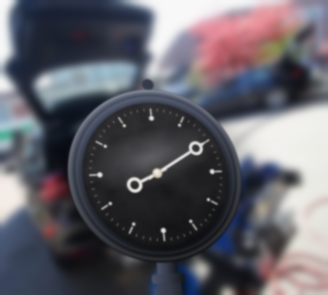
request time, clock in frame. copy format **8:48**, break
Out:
**8:10**
